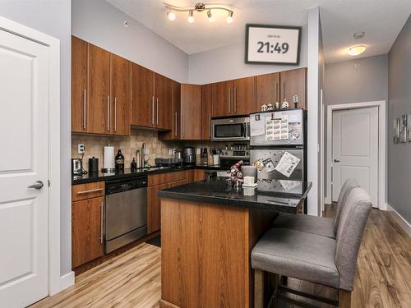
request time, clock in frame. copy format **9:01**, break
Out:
**21:49**
